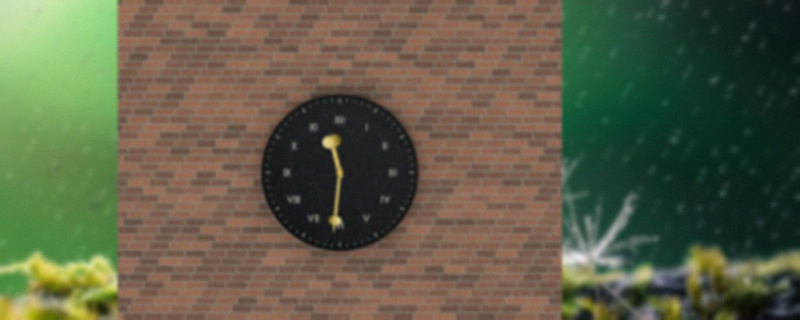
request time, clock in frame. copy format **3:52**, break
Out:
**11:31**
